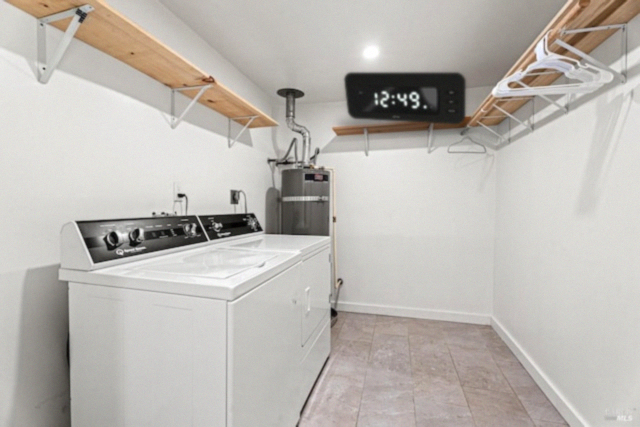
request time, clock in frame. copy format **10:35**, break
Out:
**12:49**
